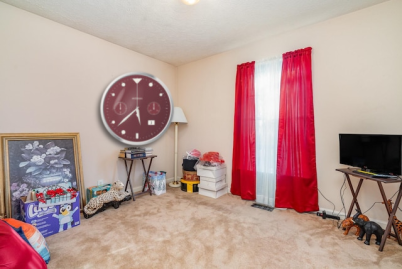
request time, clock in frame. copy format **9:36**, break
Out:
**5:38**
